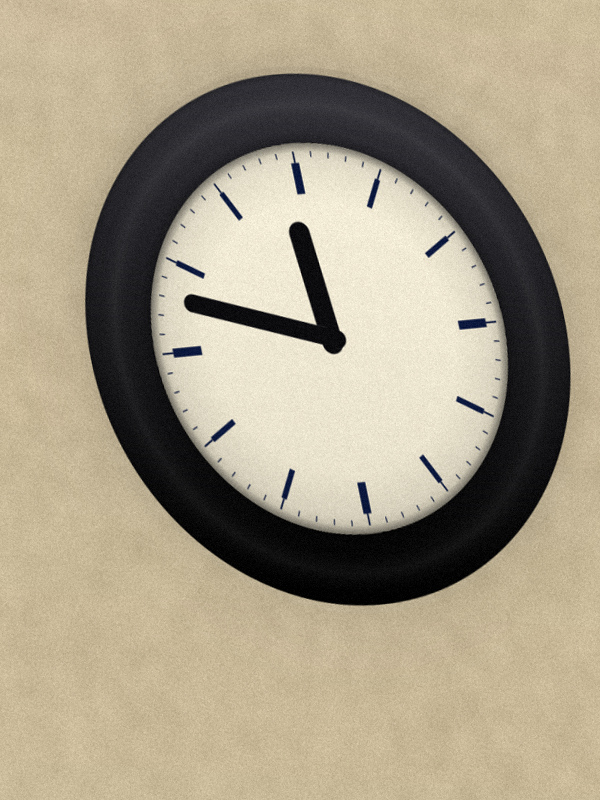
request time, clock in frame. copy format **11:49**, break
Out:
**11:48**
